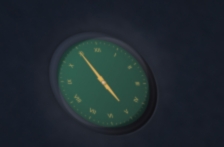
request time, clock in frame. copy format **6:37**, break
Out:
**4:55**
